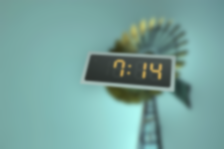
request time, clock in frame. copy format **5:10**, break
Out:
**7:14**
